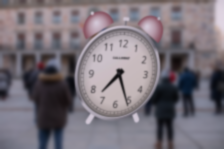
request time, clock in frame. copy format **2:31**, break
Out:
**7:26**
